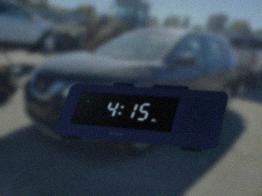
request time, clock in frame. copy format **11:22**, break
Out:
**4:15**
